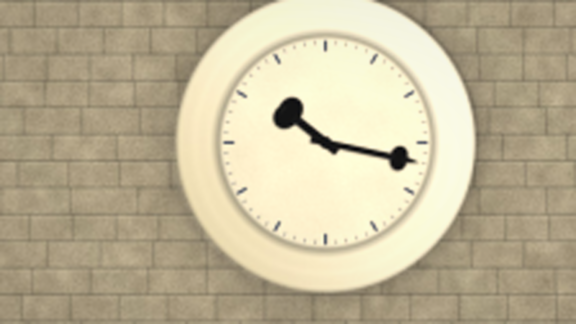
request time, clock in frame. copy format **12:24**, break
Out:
**10:17**
